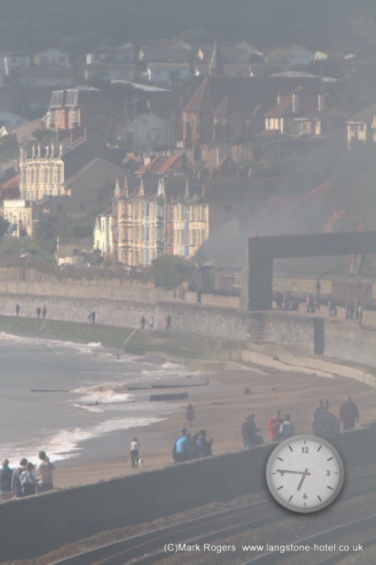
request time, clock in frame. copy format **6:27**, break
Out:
**6:46**
